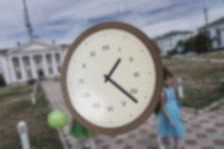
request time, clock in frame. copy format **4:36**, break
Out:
**1:22**
